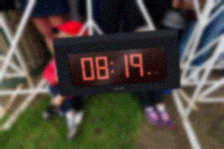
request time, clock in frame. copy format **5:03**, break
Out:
**8:19**
